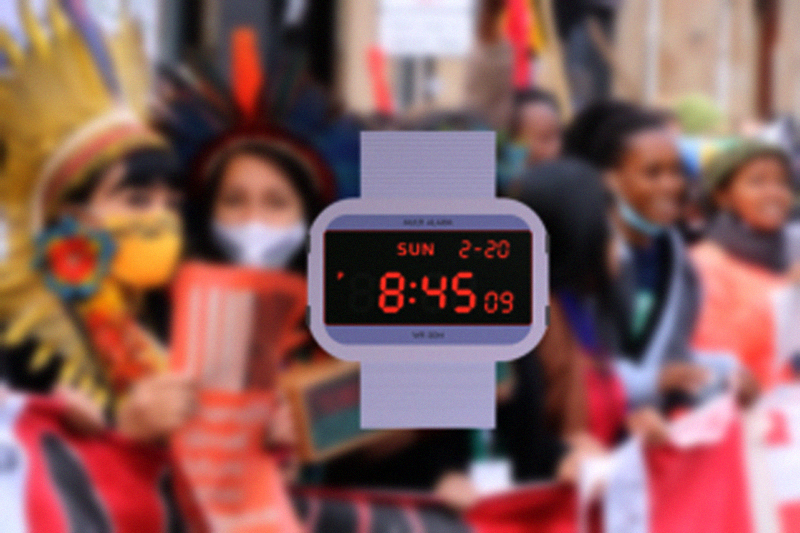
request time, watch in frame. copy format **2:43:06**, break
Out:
**8:45:09**
